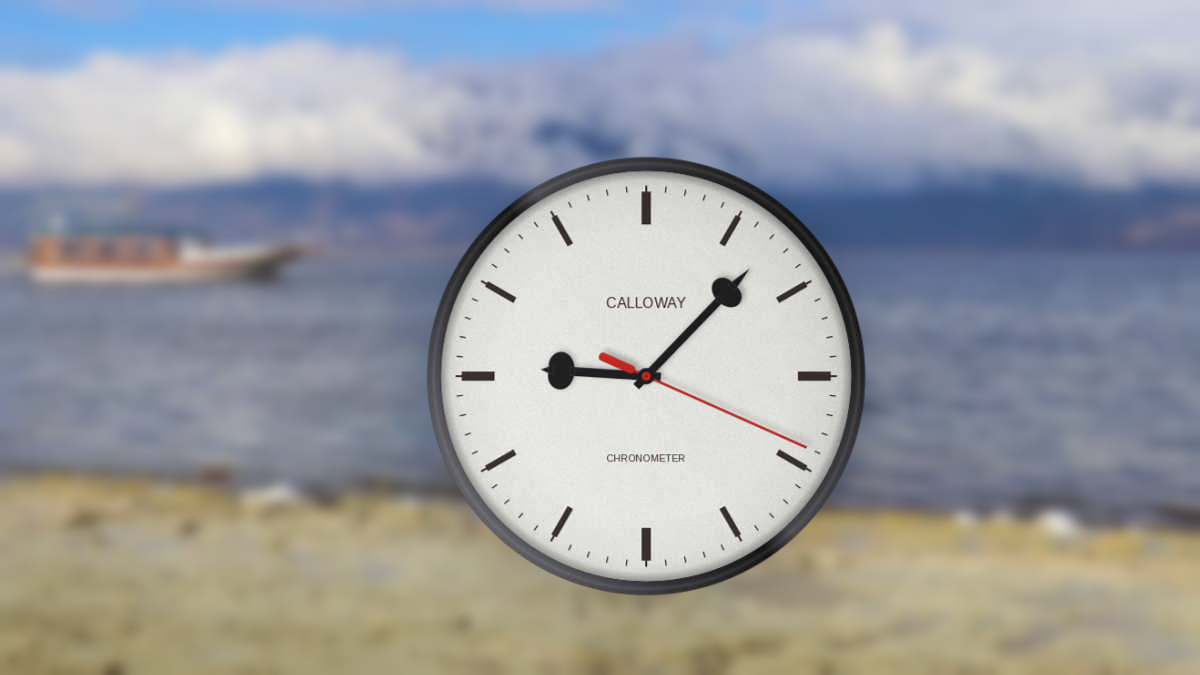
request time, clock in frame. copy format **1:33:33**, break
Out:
**9:07:19**
